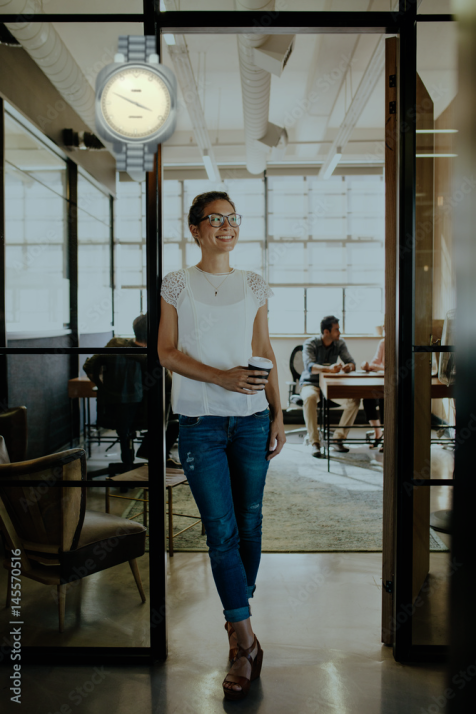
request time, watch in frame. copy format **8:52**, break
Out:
**3:49**
